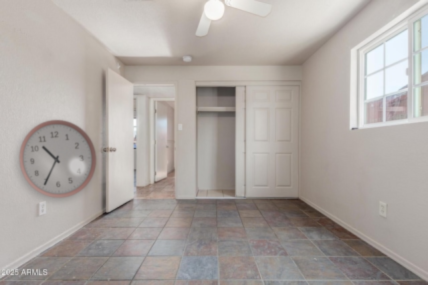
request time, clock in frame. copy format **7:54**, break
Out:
**10:35**
